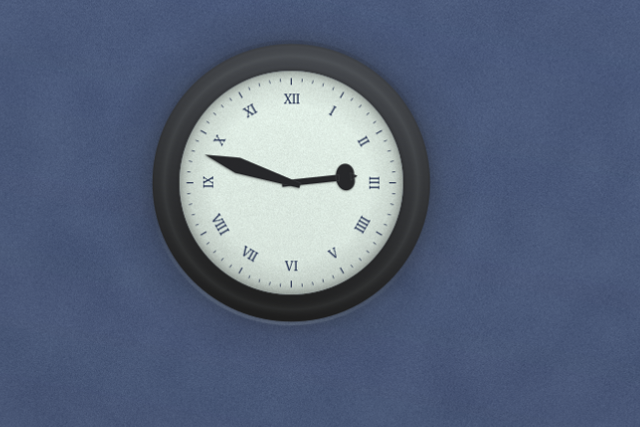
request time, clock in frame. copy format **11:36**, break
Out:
**2:48**
